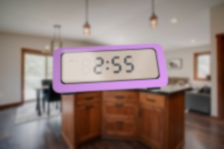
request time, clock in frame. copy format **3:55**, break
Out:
**2:55**
